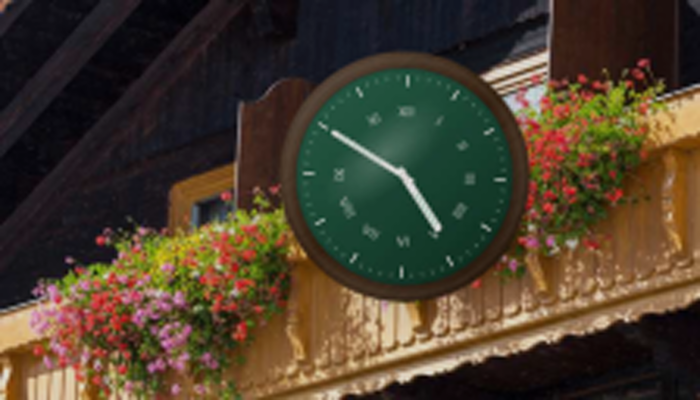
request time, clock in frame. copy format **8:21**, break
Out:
**4:50**
